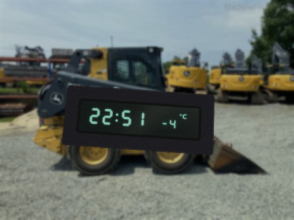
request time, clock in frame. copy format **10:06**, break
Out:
**22:51**
